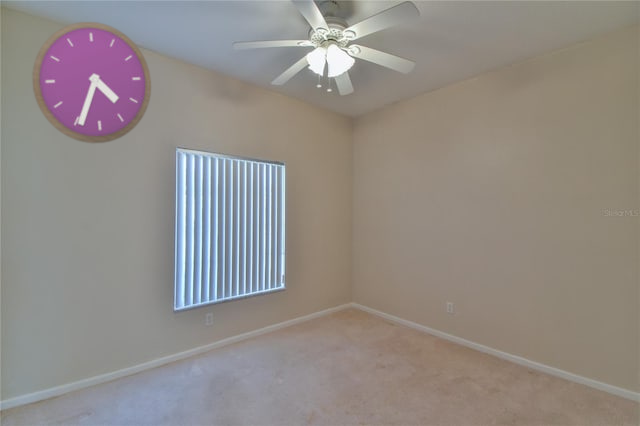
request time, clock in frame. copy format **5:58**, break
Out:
**4:34**
